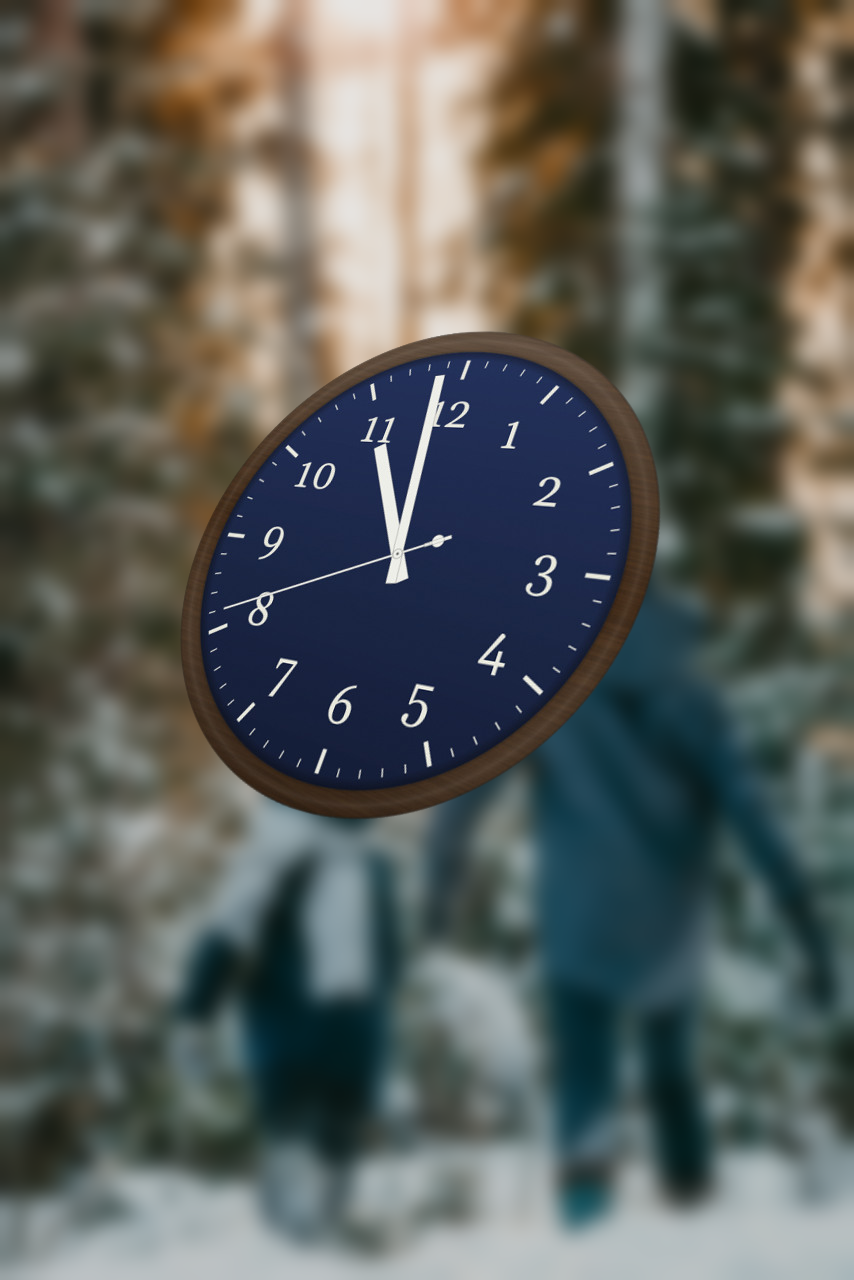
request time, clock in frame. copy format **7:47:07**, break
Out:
**10:58:41**
